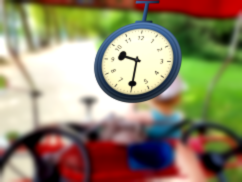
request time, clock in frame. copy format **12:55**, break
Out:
**9:30**
